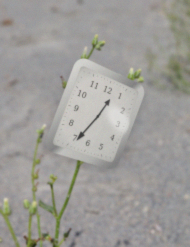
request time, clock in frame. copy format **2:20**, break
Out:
**12:34**
